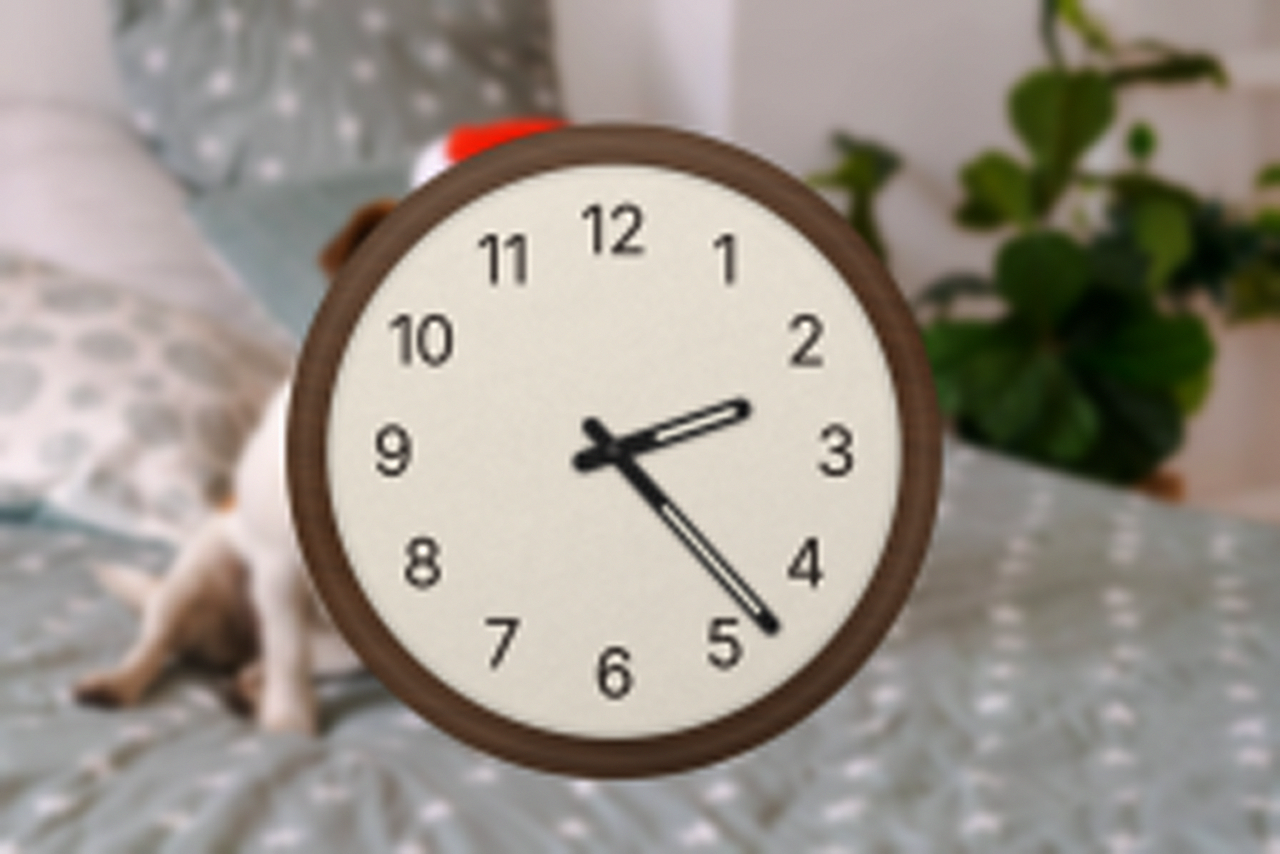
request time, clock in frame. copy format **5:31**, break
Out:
**2:23**
